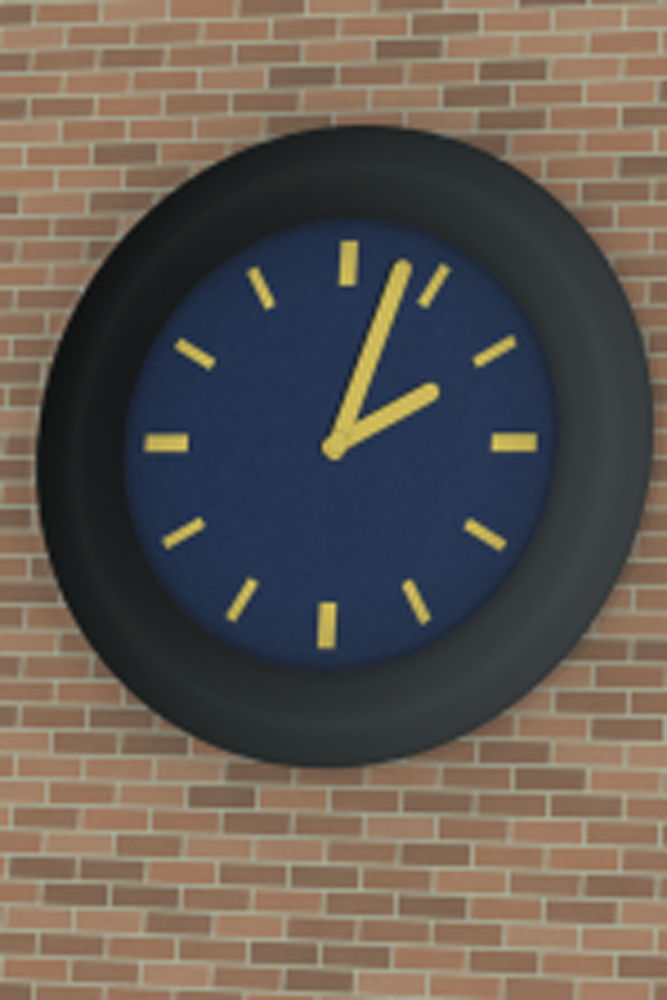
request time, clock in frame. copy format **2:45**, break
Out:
**2:03**
